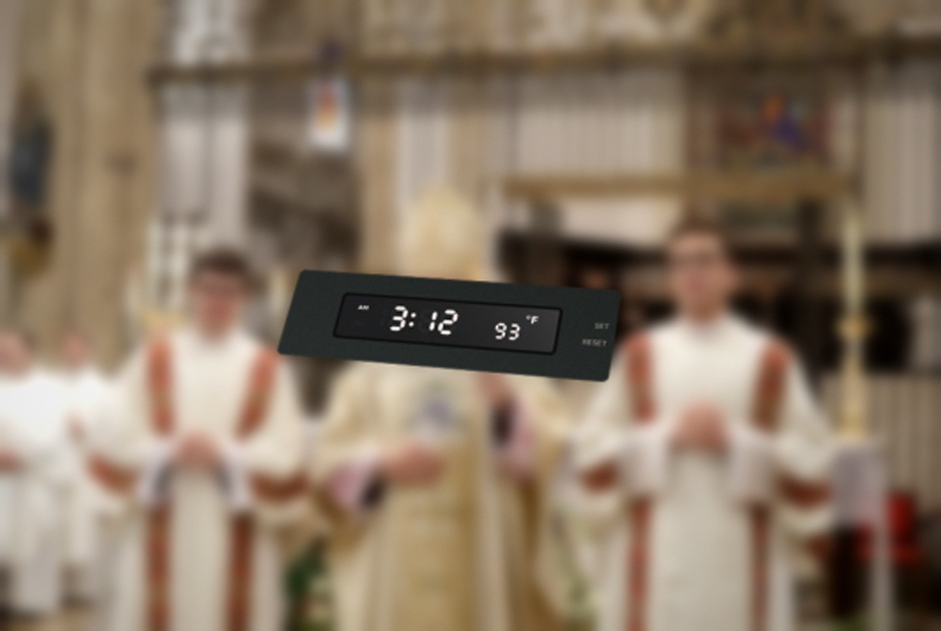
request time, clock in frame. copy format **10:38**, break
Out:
**3:12**
